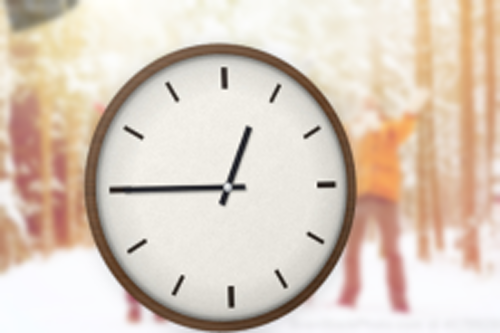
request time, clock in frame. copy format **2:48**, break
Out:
**12:45**
